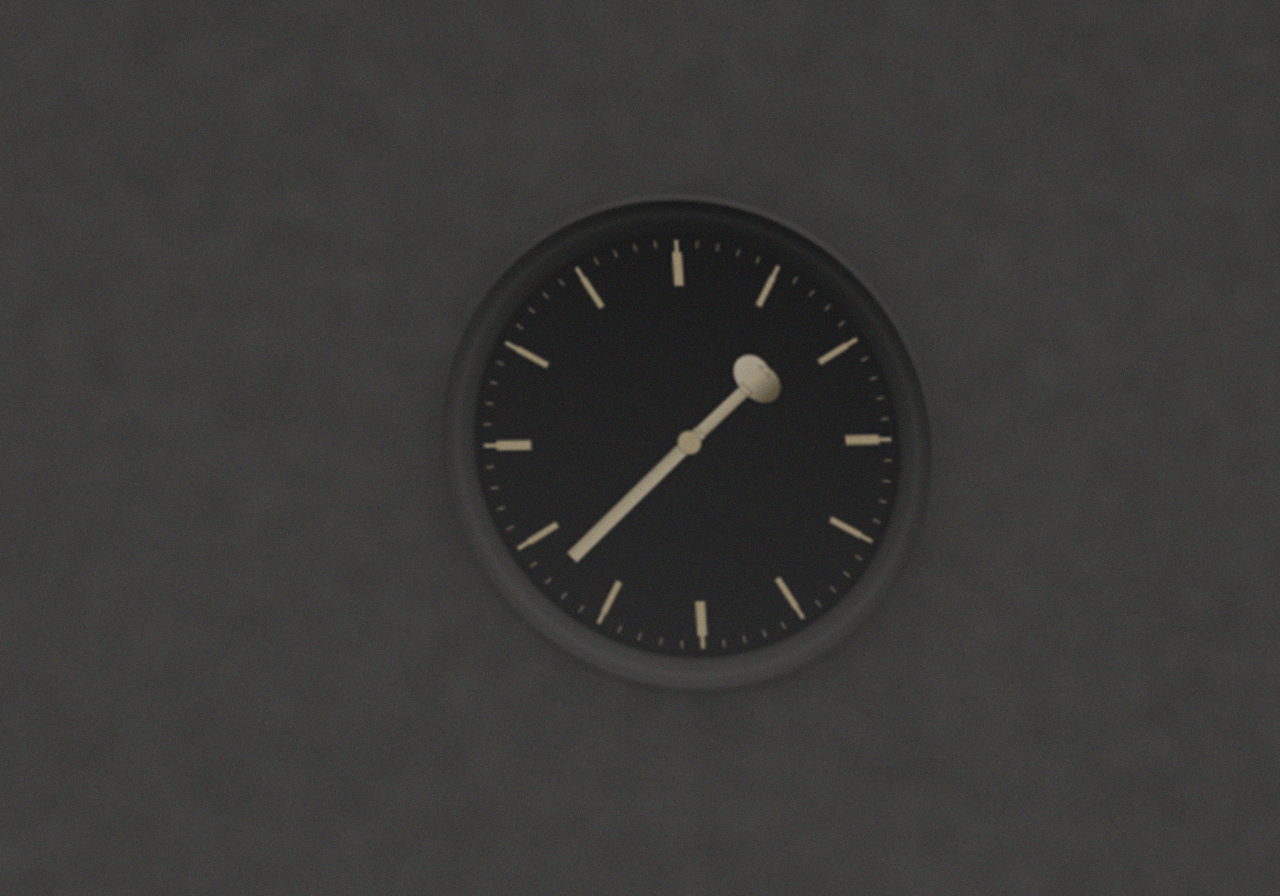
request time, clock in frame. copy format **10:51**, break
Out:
**1:38**
